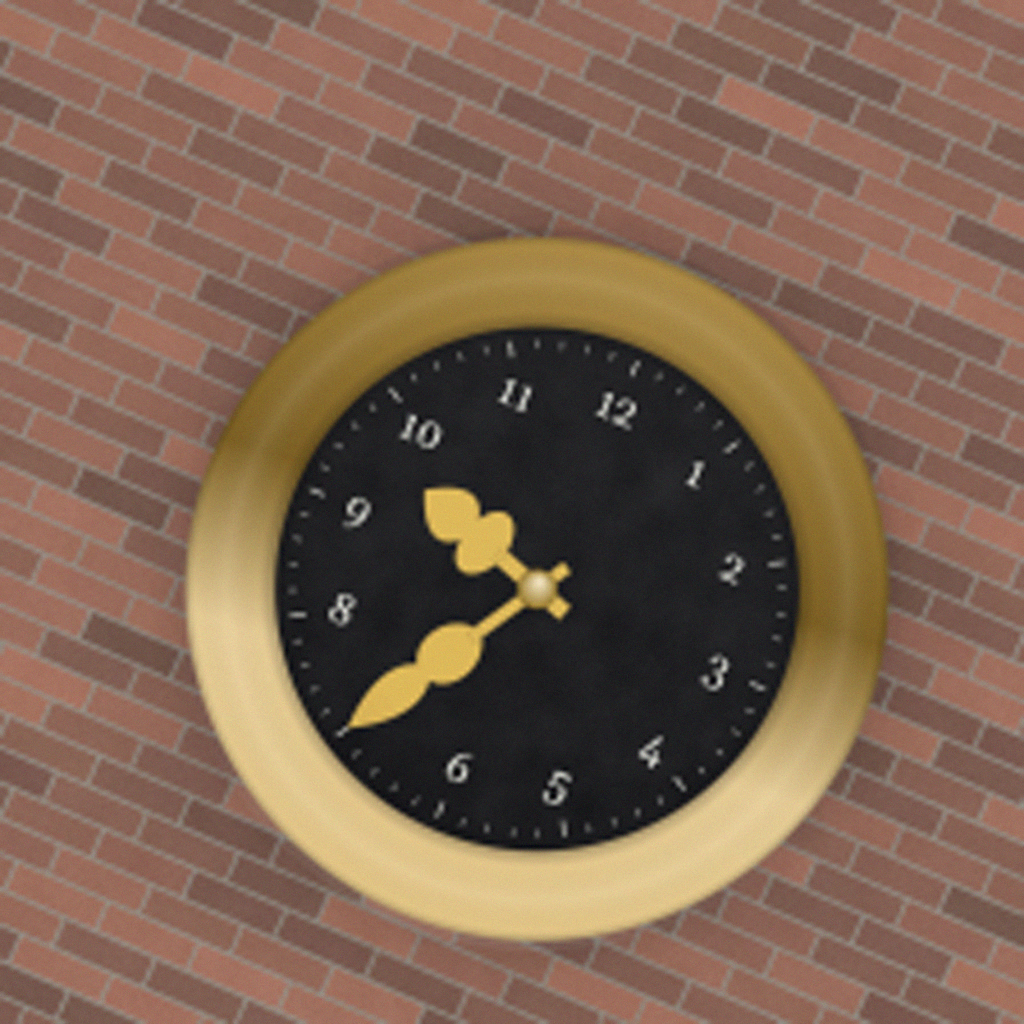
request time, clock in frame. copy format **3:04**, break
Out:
**9:35**
